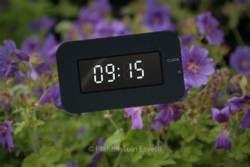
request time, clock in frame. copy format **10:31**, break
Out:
**9:15**
